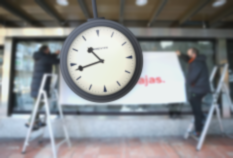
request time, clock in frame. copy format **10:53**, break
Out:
**10:43**
